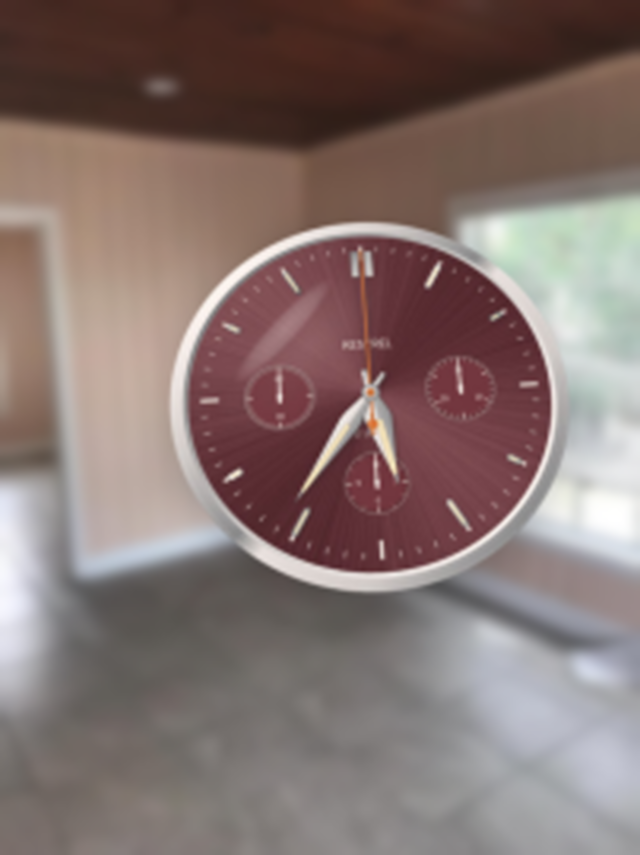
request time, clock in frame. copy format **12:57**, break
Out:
**5:36**
